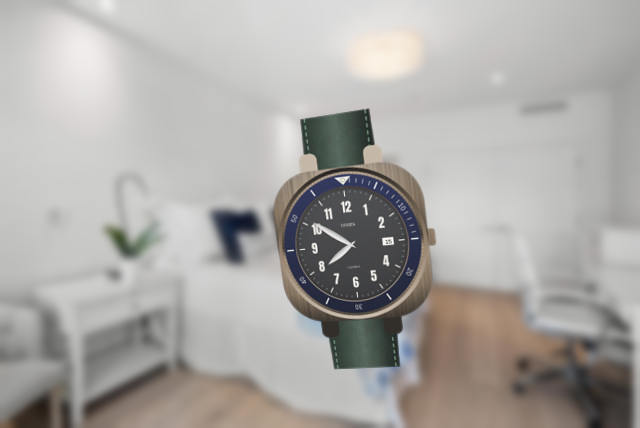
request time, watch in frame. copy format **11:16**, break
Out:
**7:51**
